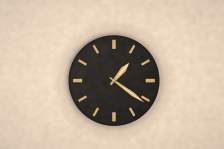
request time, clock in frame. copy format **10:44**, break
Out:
**1:21**
